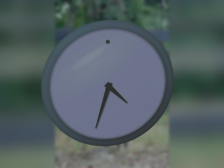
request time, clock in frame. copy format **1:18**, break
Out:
**4:33**
